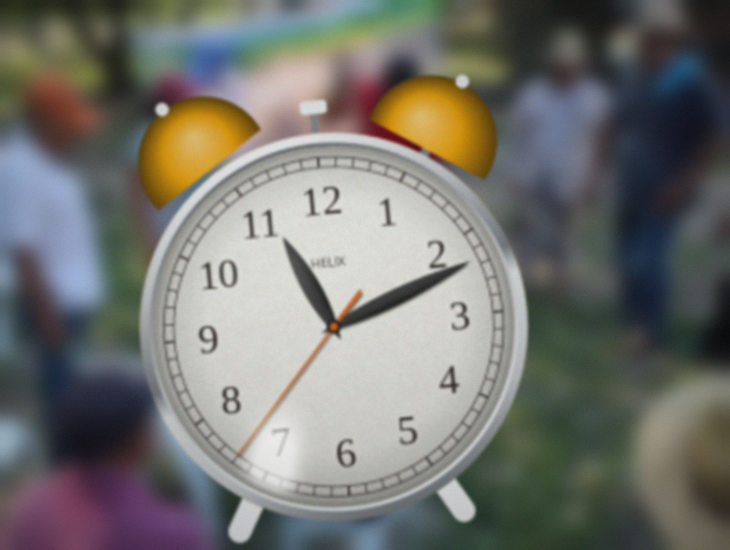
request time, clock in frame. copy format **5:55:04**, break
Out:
**11:11:37**
